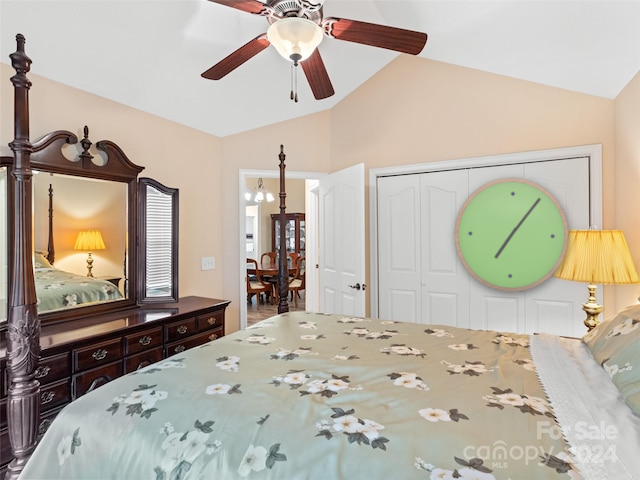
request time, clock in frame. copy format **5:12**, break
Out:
**7:06**
